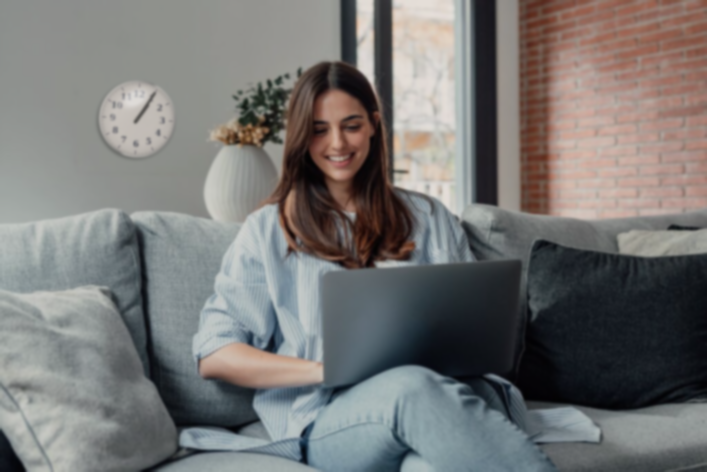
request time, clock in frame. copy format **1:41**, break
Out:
**1:05**
